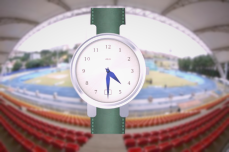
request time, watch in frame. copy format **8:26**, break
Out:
**4:30**
